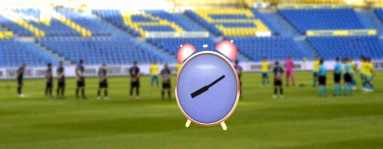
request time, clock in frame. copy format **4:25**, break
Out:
**8:10**
